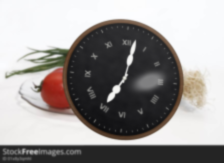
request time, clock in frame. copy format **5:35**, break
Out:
**7:02**
